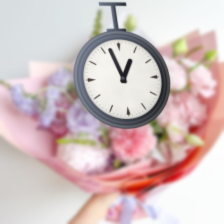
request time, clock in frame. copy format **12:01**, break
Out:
**12:57**
